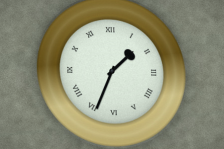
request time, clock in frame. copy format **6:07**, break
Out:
**1:34**
